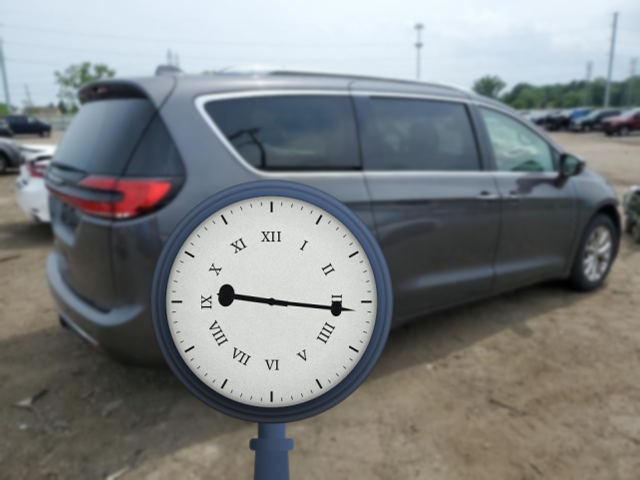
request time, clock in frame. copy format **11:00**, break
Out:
**9:16**
